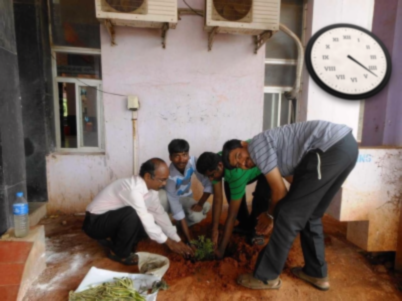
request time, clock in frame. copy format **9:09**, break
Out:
**4:22**
